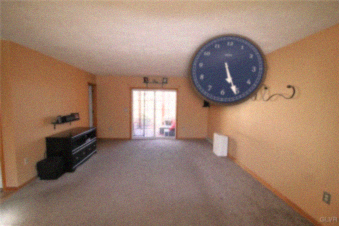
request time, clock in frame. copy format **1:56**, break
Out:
**5:26**
